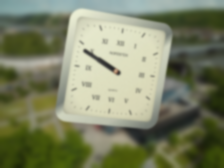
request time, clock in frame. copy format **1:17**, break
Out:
**9:49**
